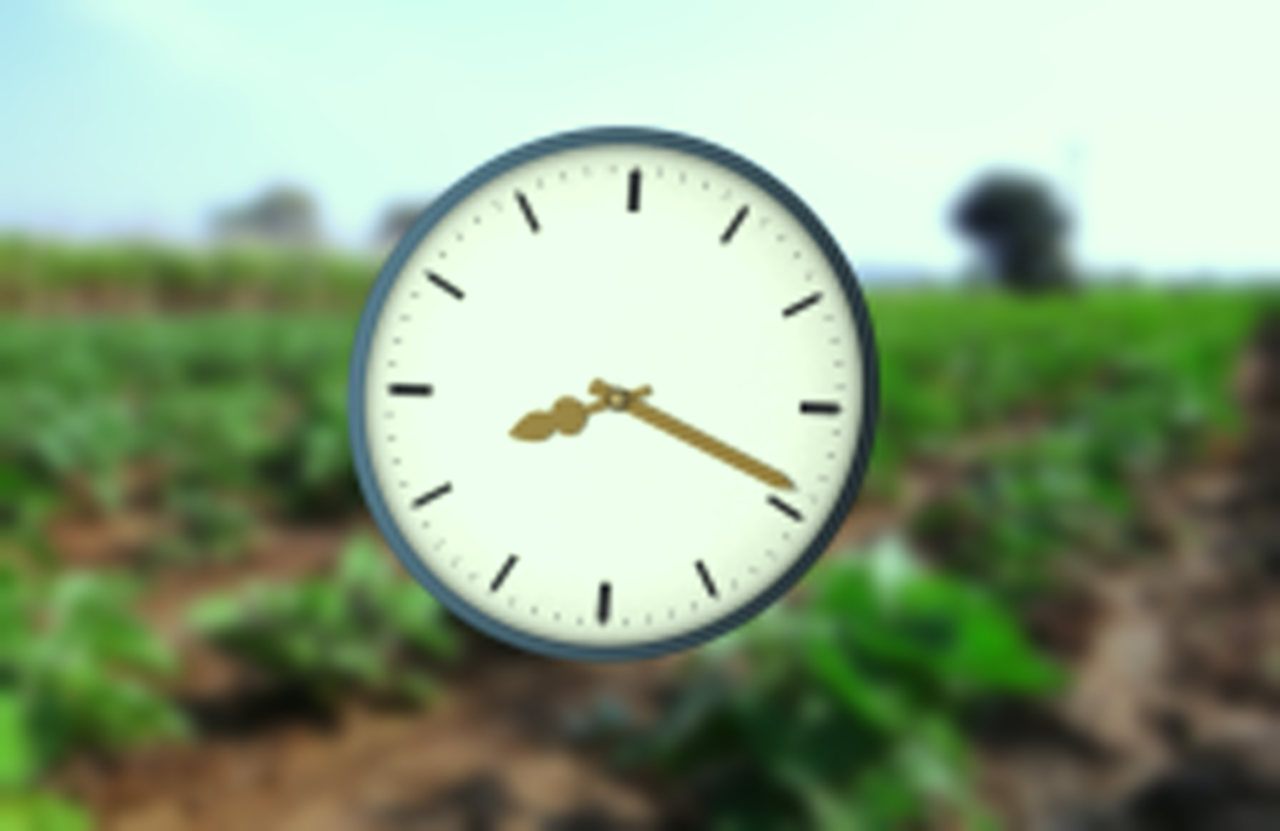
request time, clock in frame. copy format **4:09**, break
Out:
**8:19**
